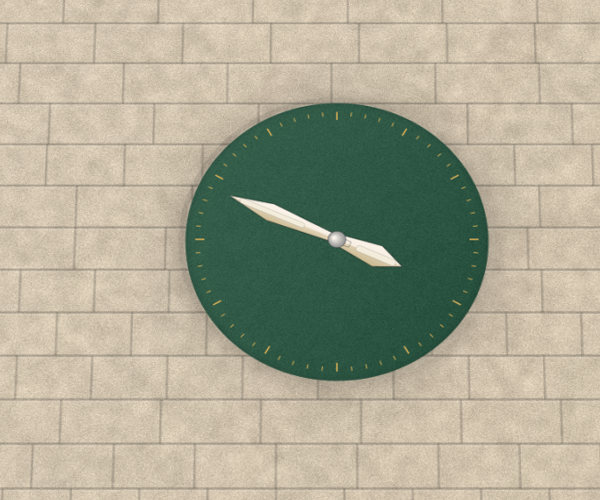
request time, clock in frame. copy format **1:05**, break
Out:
**3:49**
